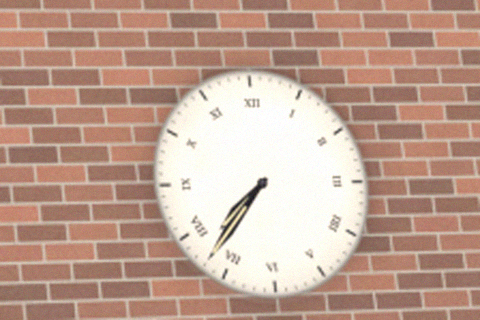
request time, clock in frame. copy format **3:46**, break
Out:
**7:37**
